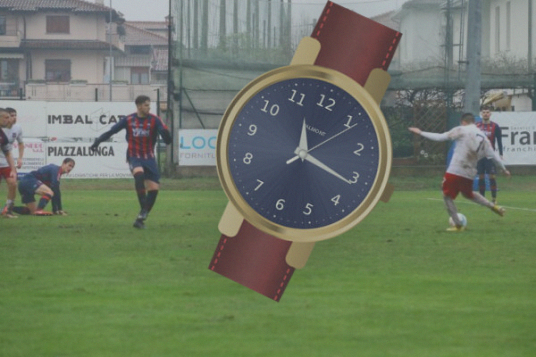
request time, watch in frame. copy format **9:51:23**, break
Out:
**11:16:06**
